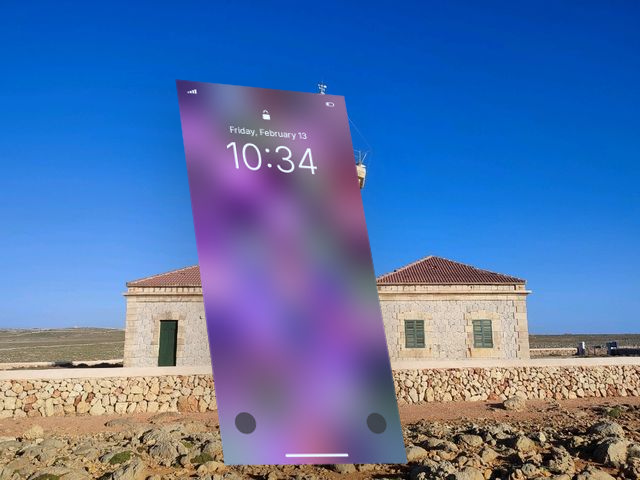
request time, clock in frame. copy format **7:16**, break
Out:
**10:34**
